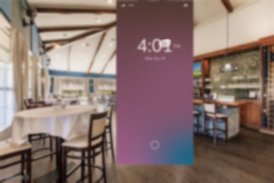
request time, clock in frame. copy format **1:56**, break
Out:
**4:01**
